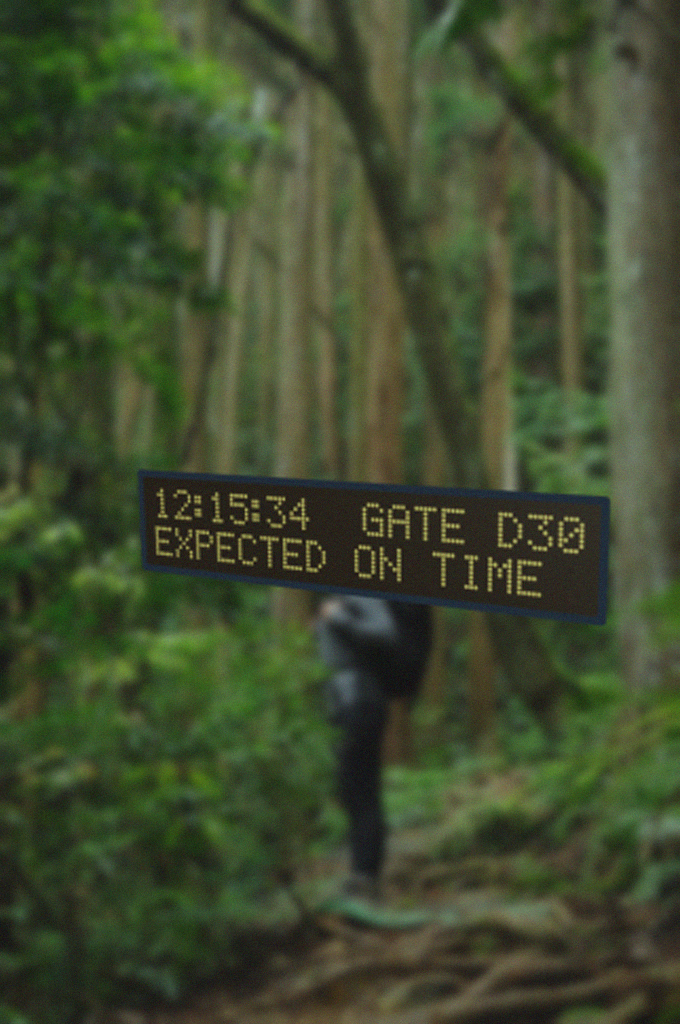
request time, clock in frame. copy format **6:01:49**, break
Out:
**12:15:34**
